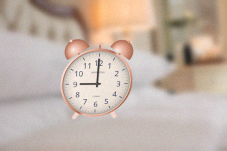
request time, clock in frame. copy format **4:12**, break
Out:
**9:00**
